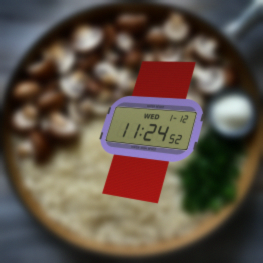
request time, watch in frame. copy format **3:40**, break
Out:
**11:24**
